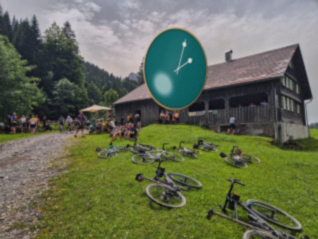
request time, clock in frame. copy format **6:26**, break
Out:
**2:03**
